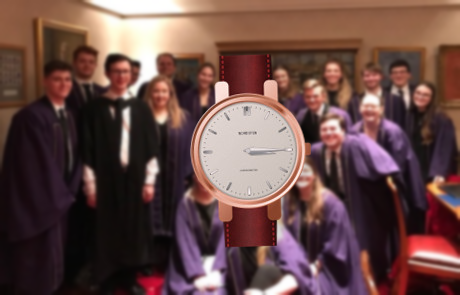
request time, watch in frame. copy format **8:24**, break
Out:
**3:15**
